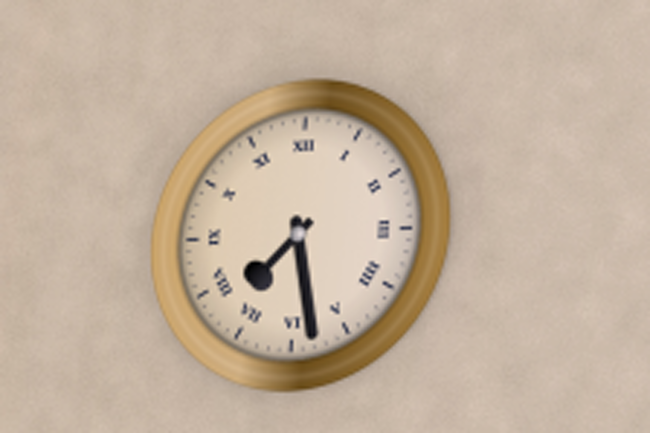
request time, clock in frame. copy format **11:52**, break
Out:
**7:28**
